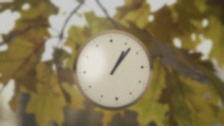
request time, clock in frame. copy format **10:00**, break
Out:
**1:07**
